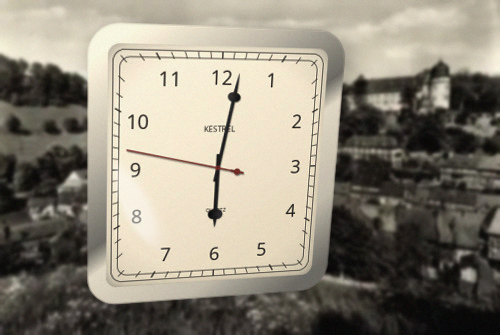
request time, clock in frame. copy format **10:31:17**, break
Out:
**6:01:47**
